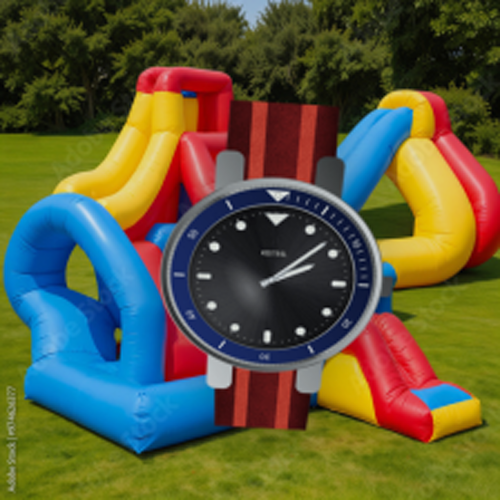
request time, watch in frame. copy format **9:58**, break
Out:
**2:08**
